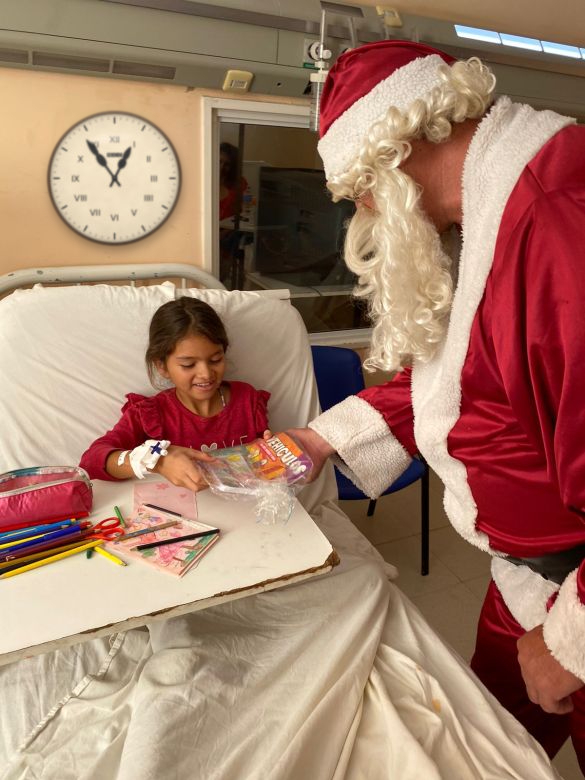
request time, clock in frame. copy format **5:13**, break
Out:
**12:54**
